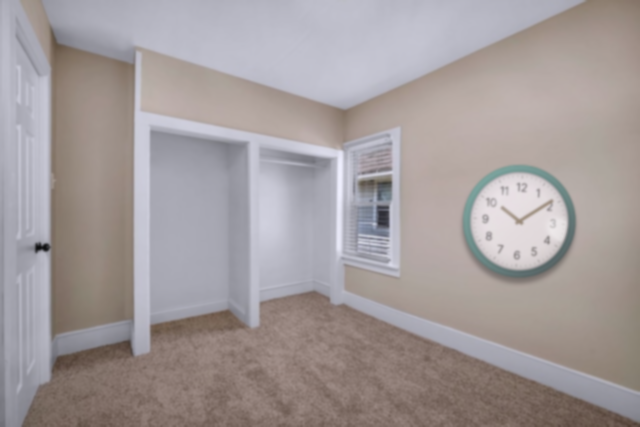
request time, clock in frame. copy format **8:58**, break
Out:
**10:09**
